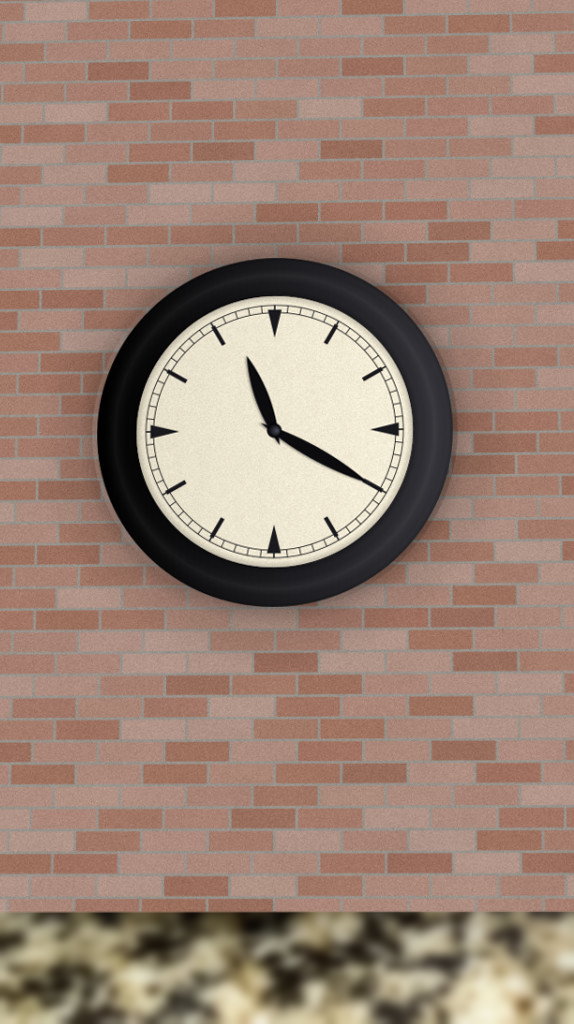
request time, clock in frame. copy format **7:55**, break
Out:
**11:20**
